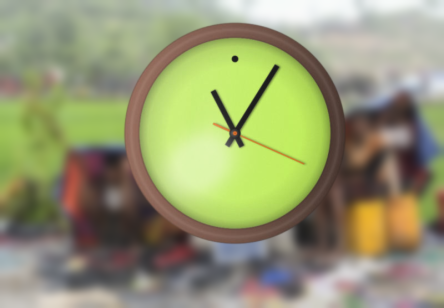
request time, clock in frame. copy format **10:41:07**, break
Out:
**11:05:19**
